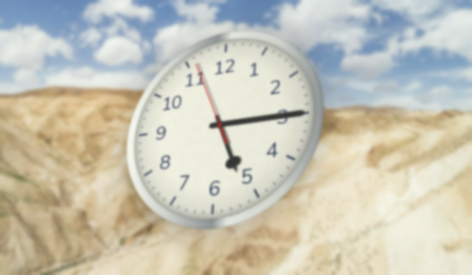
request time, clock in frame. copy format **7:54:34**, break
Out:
**5:14:56**
